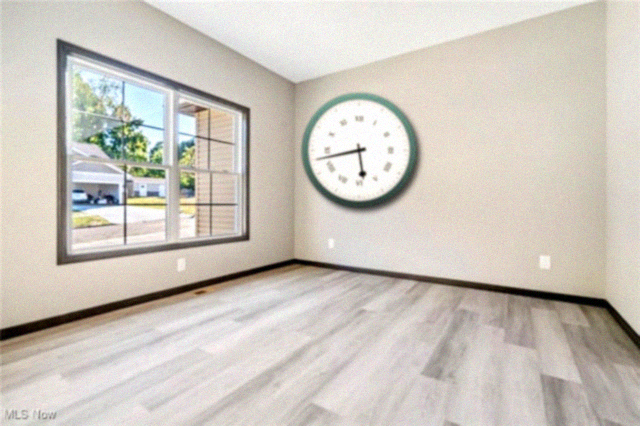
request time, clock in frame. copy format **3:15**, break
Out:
**5:43**
